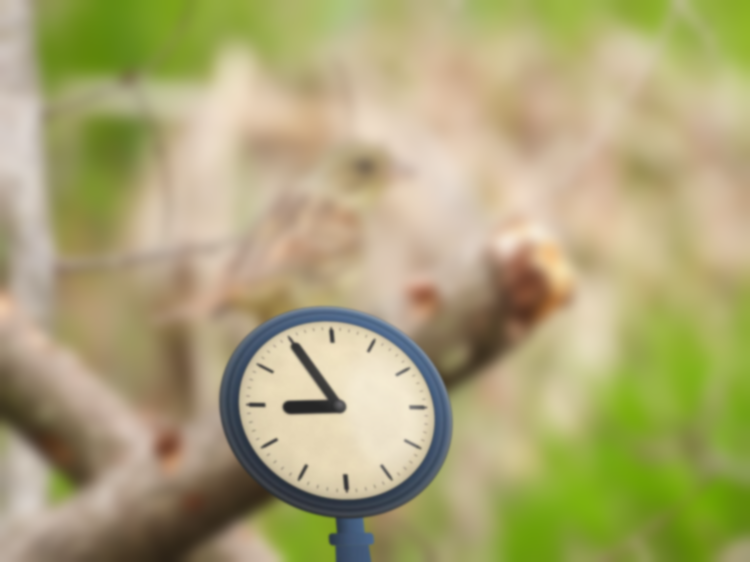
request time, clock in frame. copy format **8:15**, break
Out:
**8:55**
